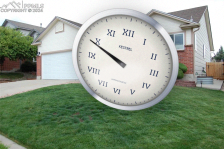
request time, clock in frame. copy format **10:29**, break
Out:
**9:49**
